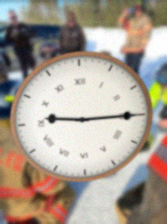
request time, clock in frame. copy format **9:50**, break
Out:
**9:15**
